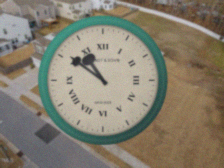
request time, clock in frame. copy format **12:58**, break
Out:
**10:51**
